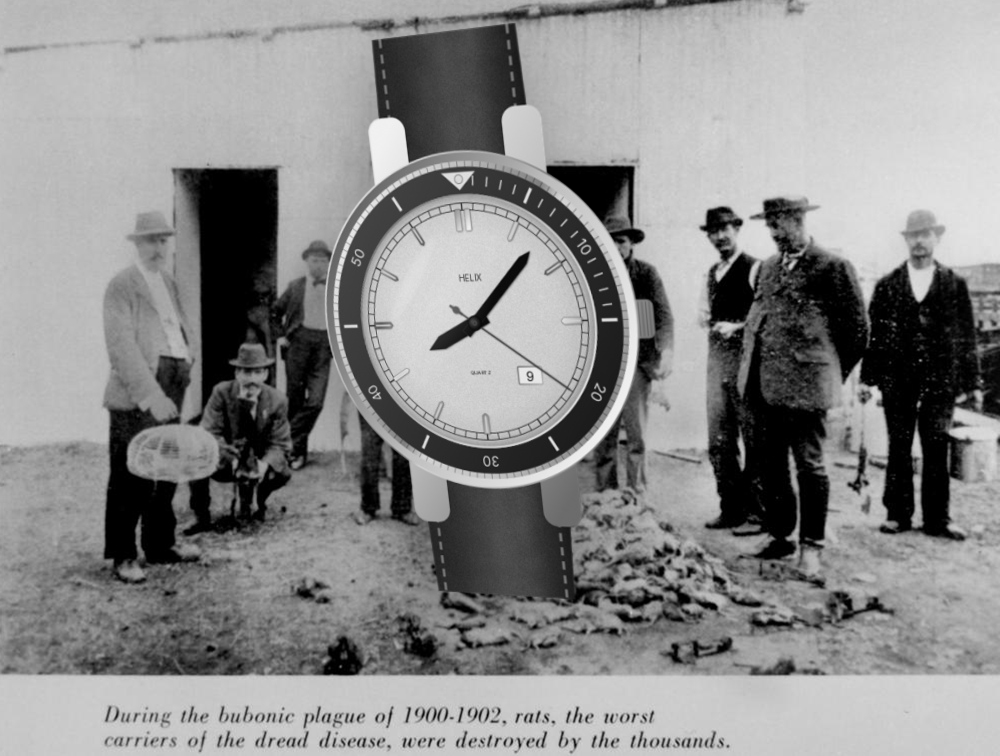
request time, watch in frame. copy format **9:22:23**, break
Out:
**8:07:21**
